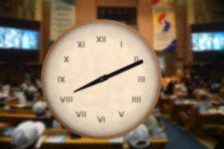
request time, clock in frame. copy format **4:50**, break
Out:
**8:11**
